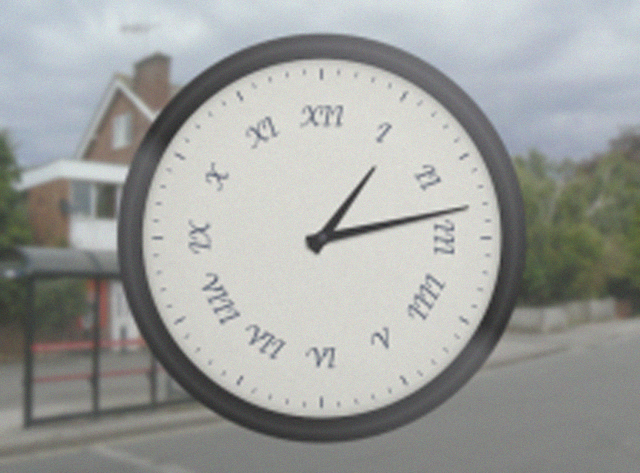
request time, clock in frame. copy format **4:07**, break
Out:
**1:13**
